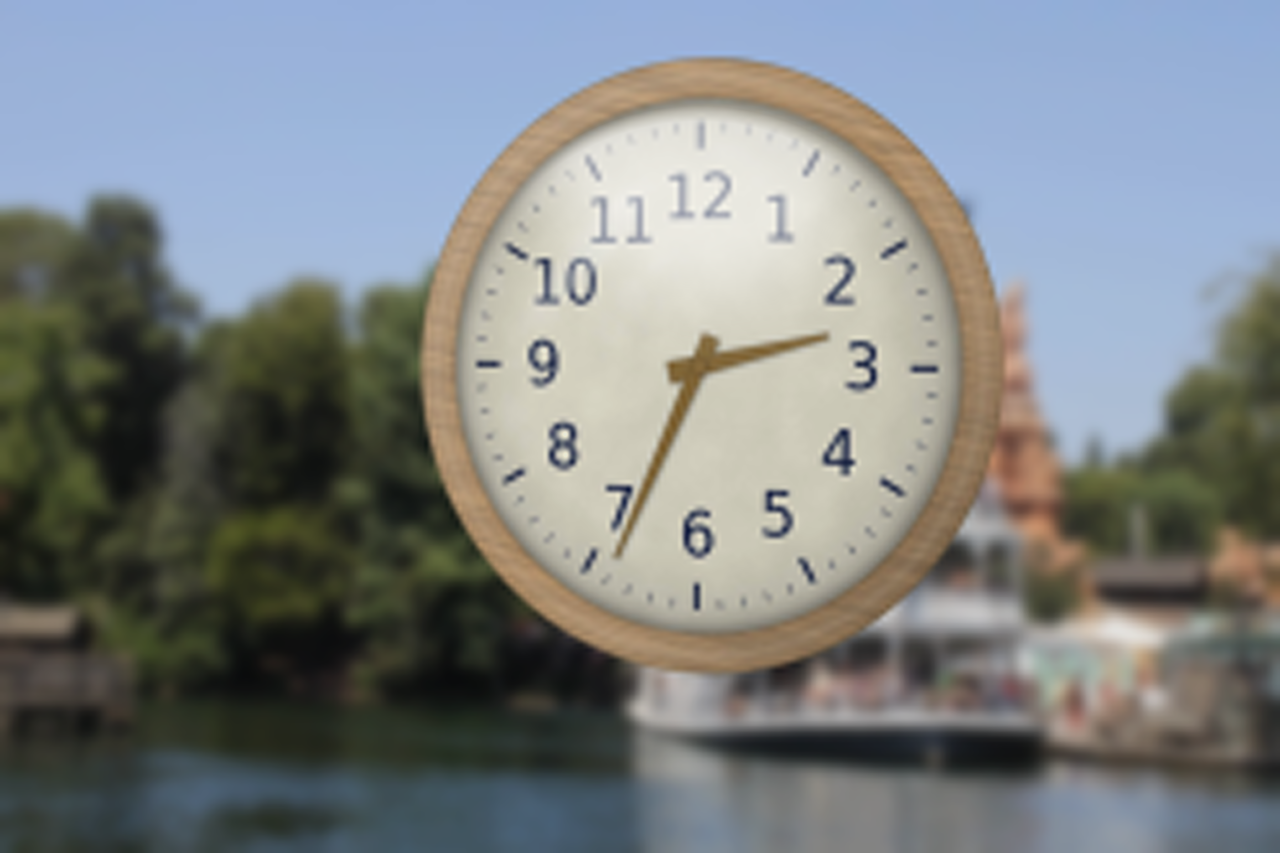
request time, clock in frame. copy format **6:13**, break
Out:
**2:34**
